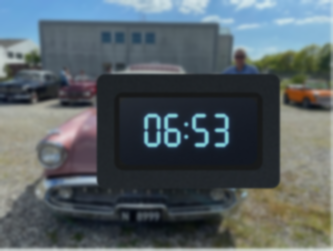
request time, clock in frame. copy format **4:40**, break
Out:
**6:53**
